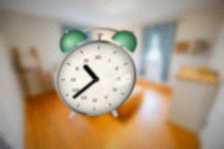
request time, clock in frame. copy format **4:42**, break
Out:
**10:38**
